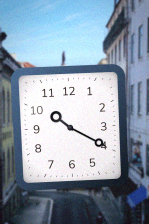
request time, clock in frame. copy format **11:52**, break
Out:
**10:20**
